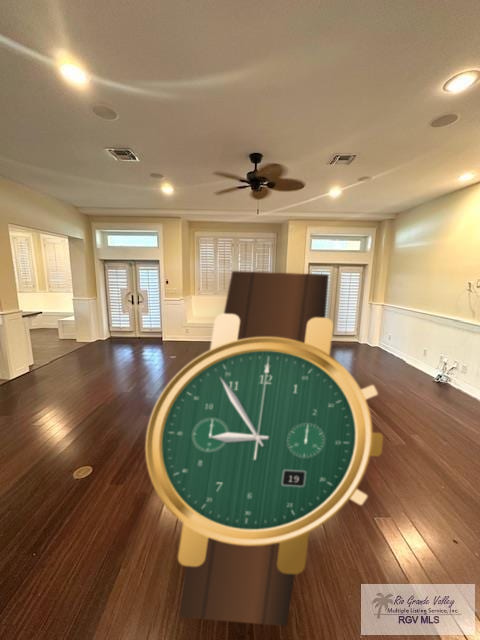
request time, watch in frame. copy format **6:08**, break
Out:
**8:54**
